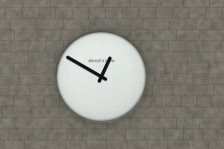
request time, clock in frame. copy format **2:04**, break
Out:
**12:50**
